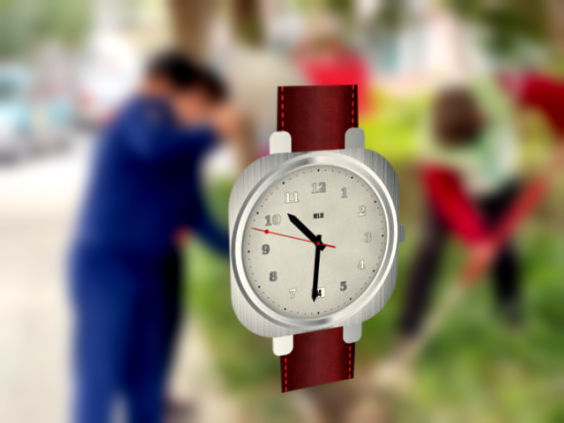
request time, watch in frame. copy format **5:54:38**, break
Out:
**10:30:48**
